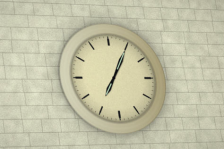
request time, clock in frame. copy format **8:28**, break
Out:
**7:05**
